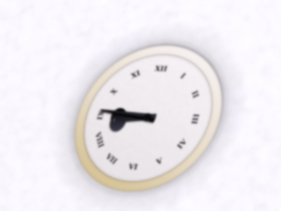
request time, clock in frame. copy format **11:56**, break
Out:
**8:46**
